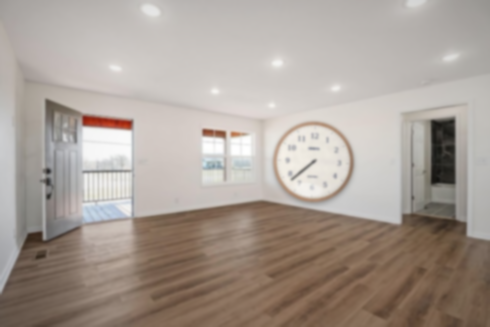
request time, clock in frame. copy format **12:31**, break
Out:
**7:38**
